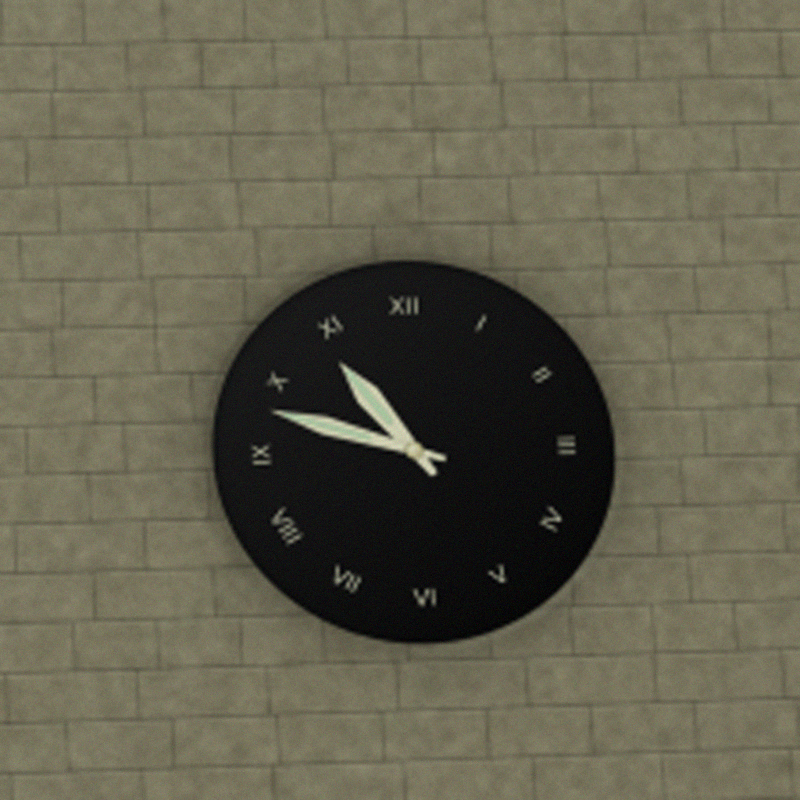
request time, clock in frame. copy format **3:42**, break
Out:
**10:48**
